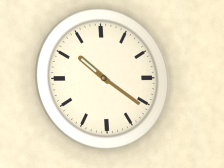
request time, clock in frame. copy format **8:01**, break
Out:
**10:21**
